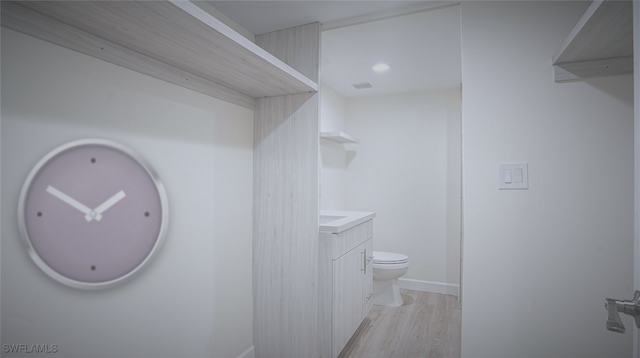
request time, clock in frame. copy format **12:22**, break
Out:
**1:50**
